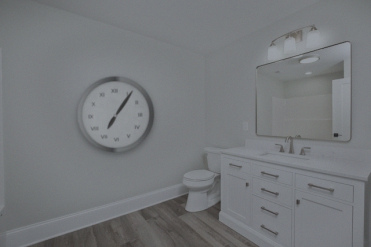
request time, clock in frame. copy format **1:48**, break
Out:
**7:06**
